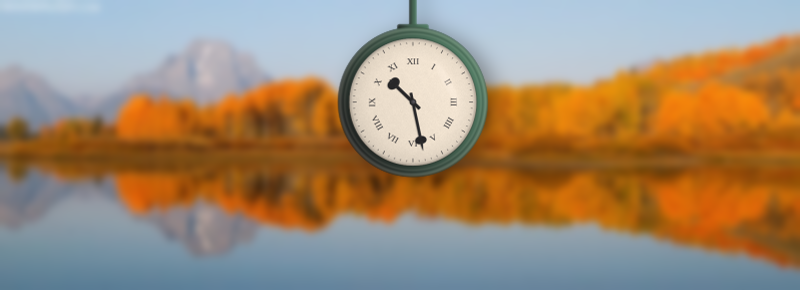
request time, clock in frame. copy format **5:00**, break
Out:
**10:28**
